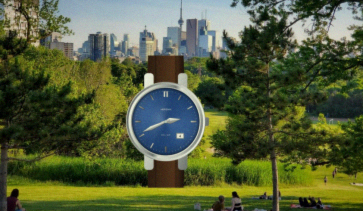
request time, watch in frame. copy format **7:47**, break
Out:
**2:41**
